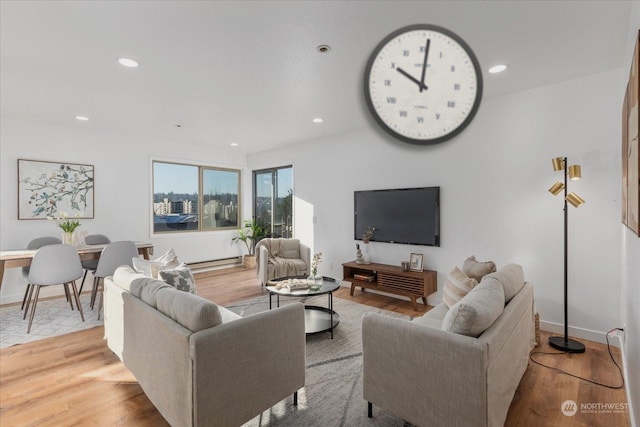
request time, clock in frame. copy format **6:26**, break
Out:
**10:01**
